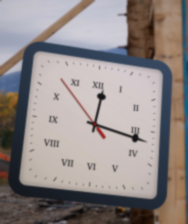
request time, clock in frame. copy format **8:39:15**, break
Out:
**12:16:53**
